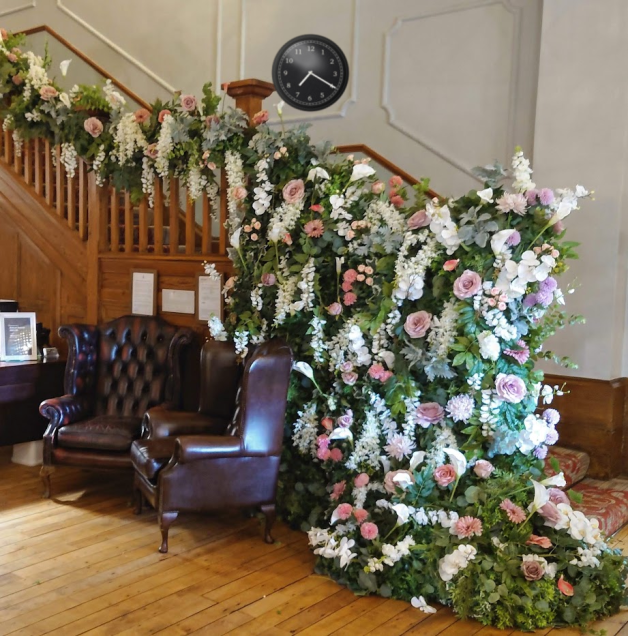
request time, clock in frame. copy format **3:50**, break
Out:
**7:20**
